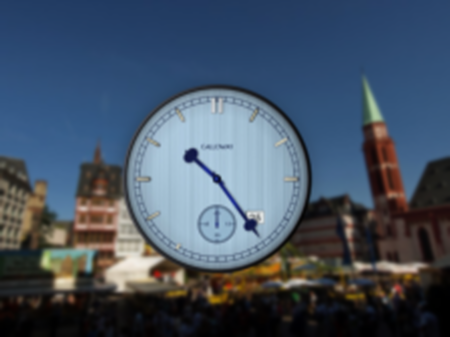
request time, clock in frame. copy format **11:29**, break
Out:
**10:24**
